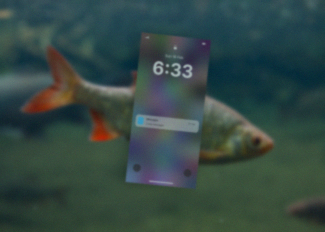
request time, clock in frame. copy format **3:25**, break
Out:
**6:33**
